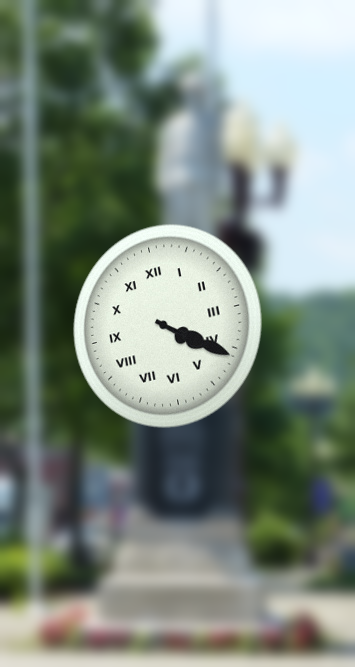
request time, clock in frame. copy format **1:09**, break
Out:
**4:21**
